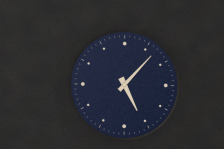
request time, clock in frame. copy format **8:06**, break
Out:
**5:07**
